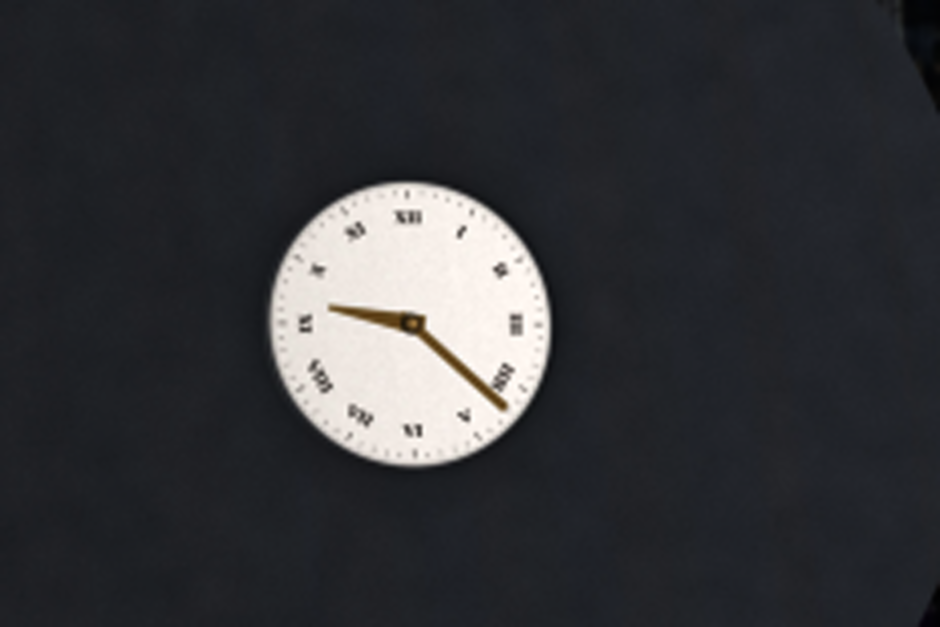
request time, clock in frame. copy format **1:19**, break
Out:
**9:22**
